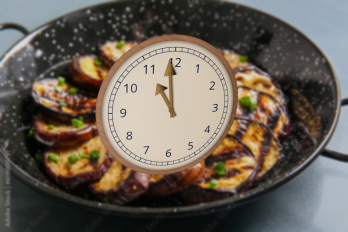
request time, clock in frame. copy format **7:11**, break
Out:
**10:59**
